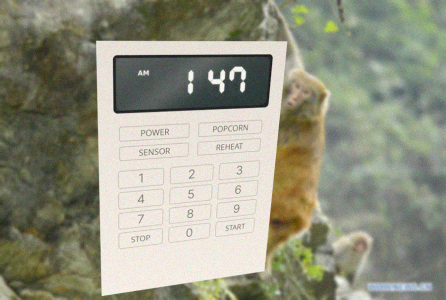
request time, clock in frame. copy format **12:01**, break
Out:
**1:47**
